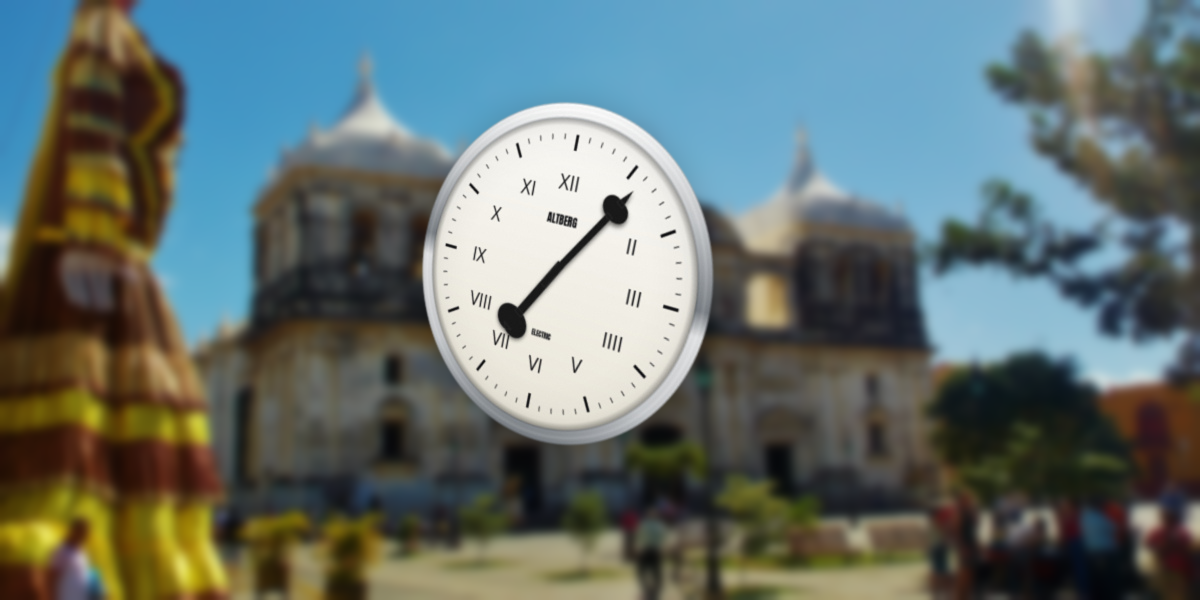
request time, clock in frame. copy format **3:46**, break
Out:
**7:06**
